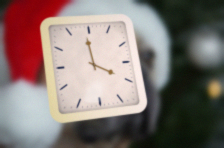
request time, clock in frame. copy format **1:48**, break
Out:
**3:59**
